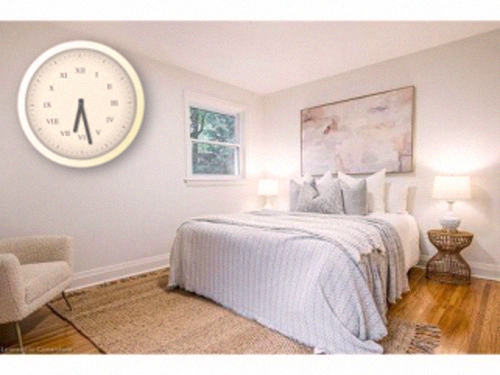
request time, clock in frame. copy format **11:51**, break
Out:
**6:28**
